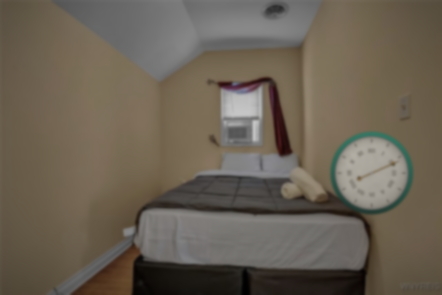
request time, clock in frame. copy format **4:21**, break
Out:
**8:11**
